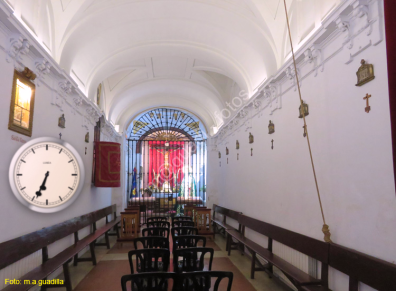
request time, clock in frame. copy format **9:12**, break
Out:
**6:34**
